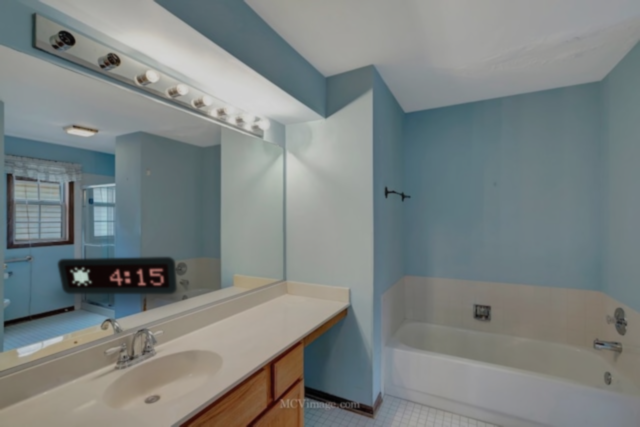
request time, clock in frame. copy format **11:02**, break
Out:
**4:15**
